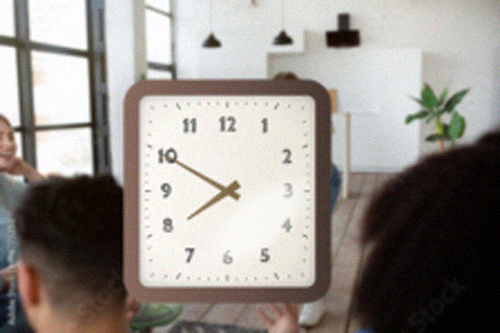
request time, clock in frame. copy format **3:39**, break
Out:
**7:50**
